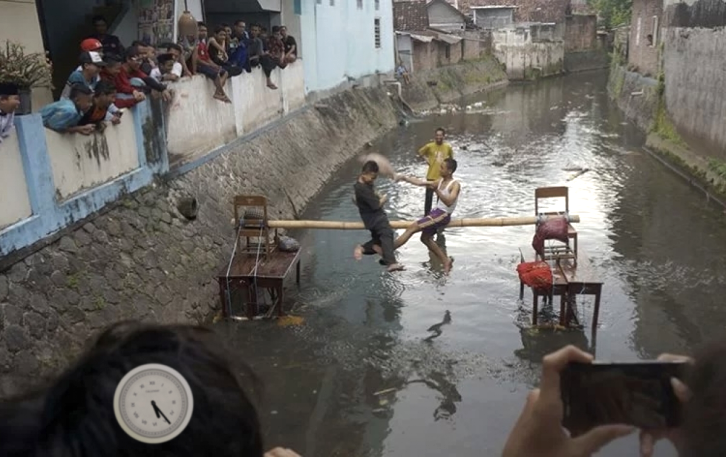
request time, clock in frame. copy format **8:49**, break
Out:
**5:24**
